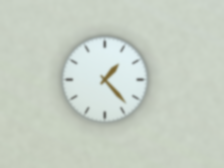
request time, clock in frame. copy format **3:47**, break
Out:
**1:23**
